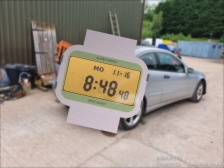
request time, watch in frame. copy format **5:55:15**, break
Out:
**8:48:48**
